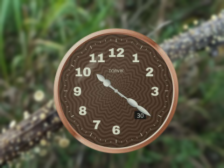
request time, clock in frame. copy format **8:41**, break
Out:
**10:21**
